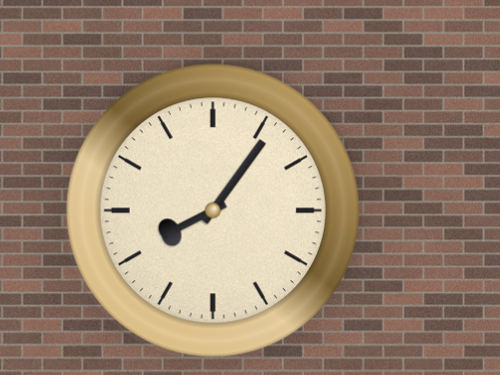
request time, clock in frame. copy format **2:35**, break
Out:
**8:06**
